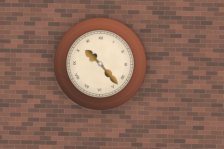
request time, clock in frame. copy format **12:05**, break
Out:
**10:23**
